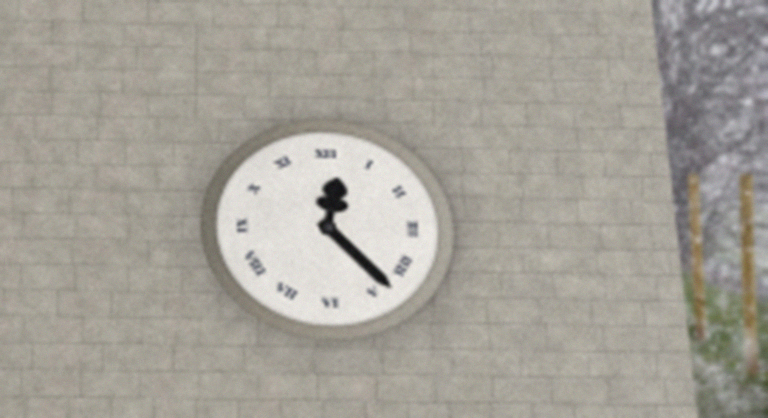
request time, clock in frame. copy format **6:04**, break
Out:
**12:23**
